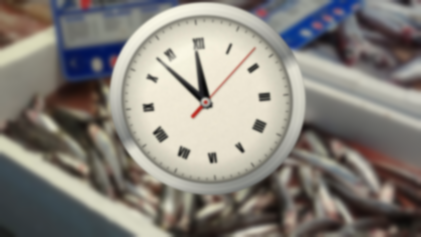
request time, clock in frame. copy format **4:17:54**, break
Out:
**11:53:08**
